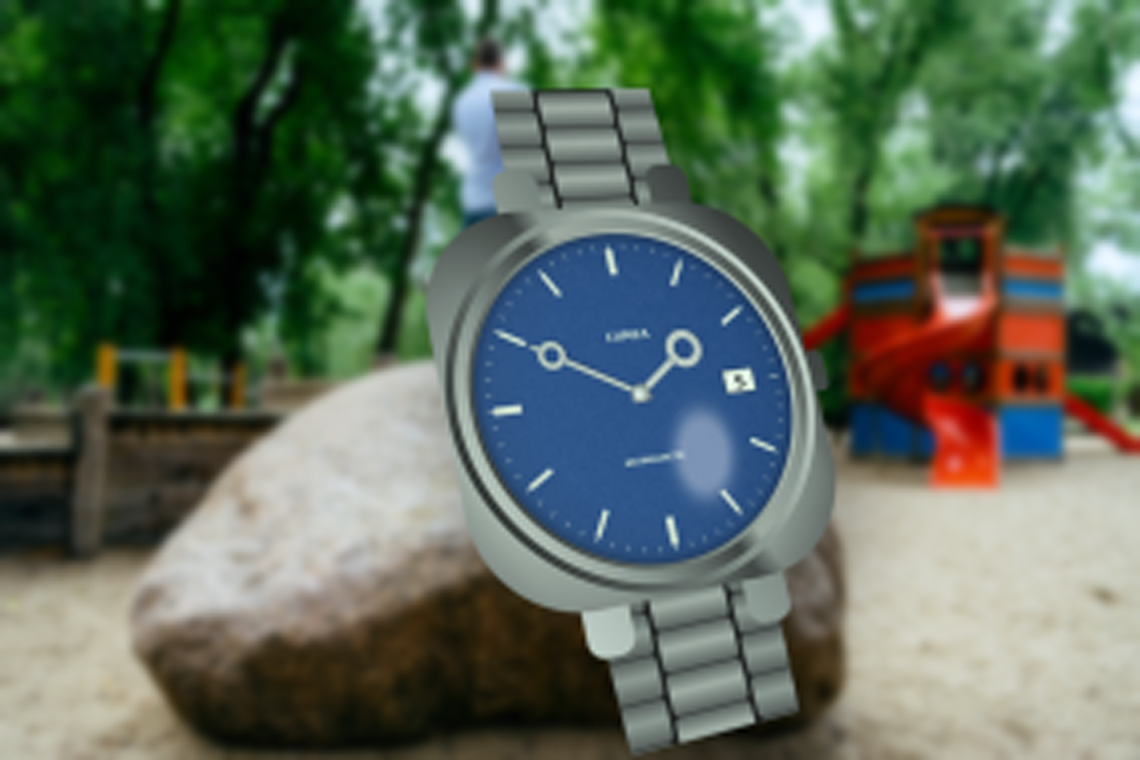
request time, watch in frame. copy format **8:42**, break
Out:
**1:50**
